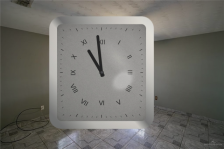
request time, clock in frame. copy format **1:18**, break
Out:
**10:59**
